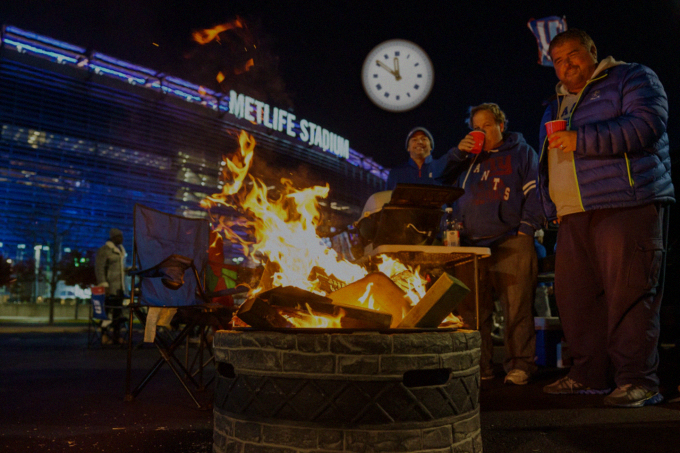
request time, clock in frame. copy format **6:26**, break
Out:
**11:51**
